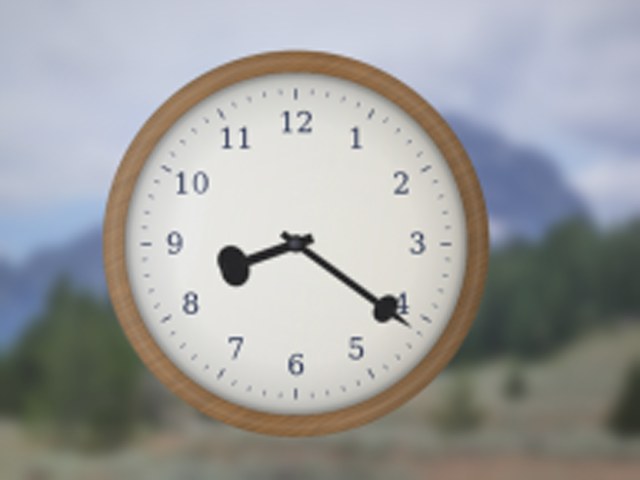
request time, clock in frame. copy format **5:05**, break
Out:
**8:21**
